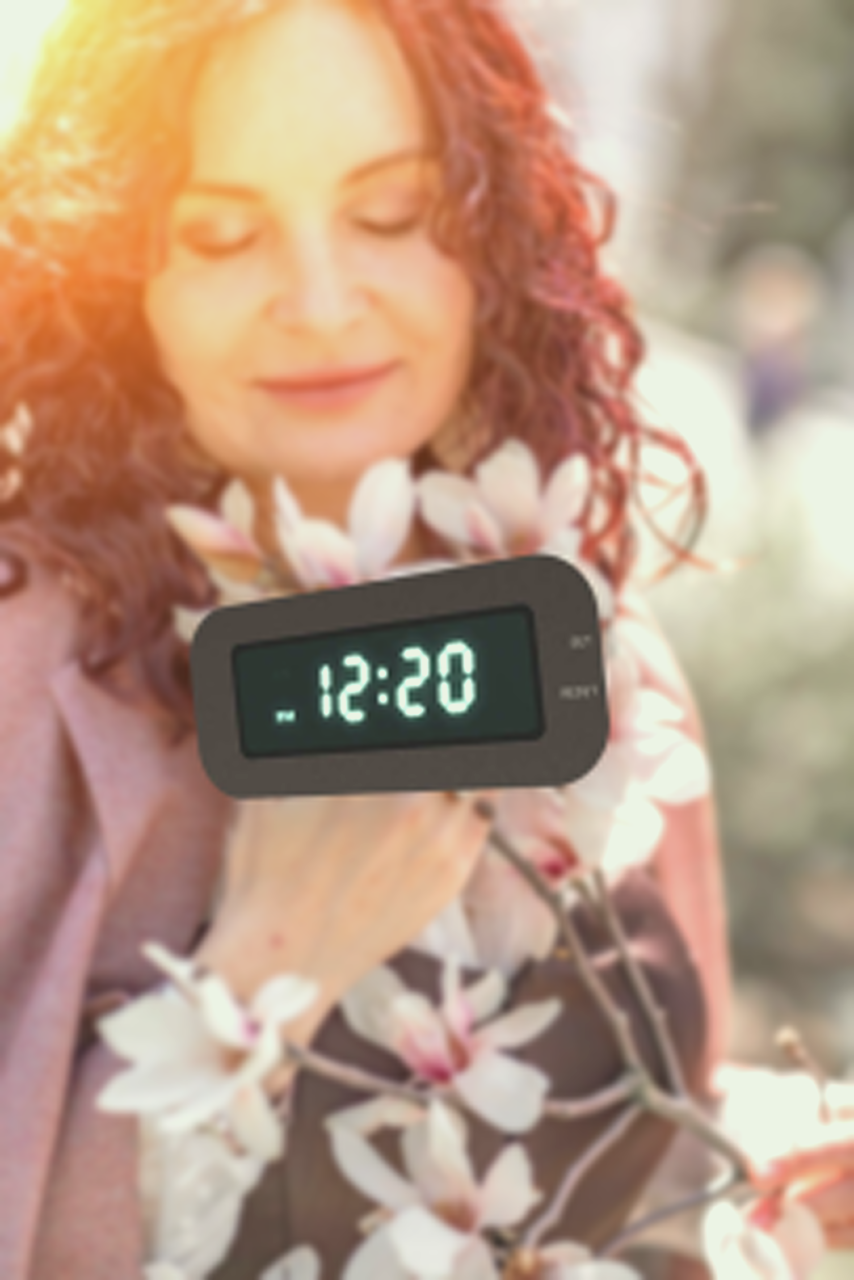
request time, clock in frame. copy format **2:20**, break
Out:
**12:20**
